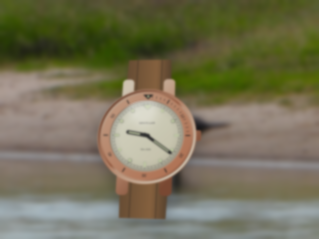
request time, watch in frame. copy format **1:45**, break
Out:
**9:21**
